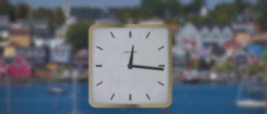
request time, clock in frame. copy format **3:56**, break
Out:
**12:16**
